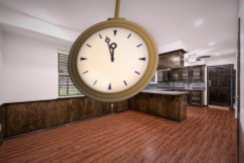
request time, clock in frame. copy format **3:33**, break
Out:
**11:57**
